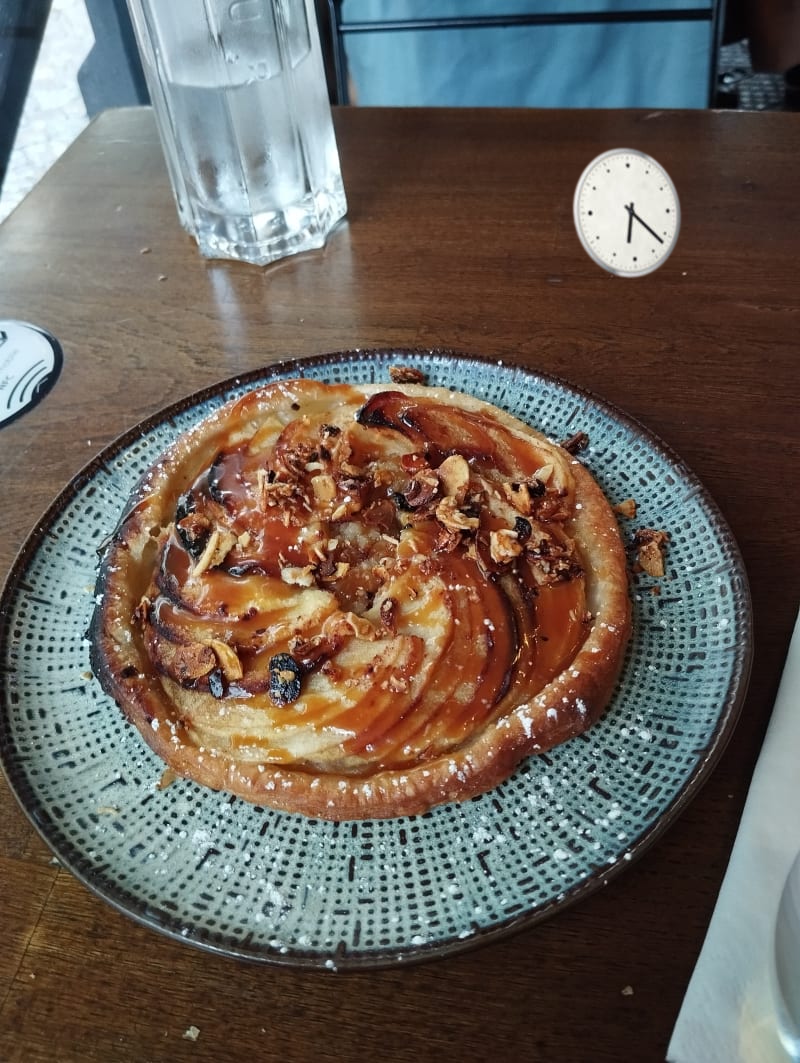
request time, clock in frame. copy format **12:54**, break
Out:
**6:22**
